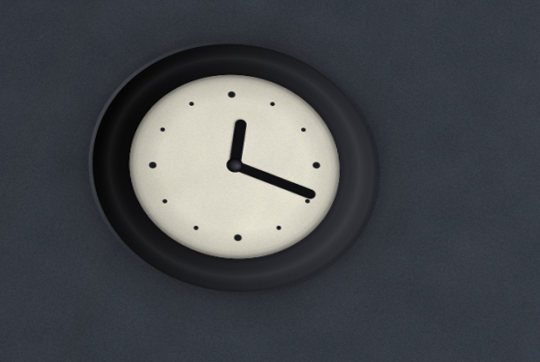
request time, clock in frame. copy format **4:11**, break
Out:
**12:19**
